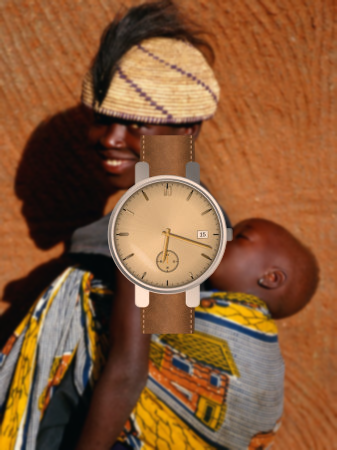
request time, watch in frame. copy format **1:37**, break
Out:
**6:18**
